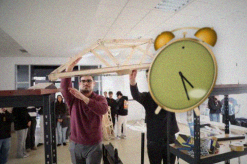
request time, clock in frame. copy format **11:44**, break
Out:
**4:26**
